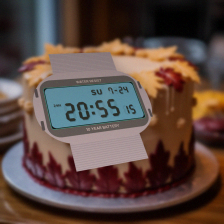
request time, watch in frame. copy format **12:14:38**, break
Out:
**20:55:15**
